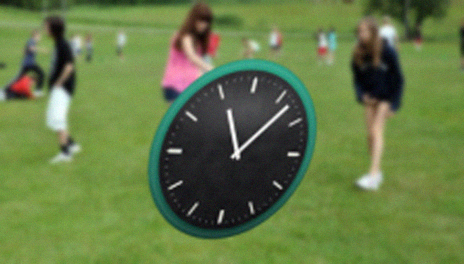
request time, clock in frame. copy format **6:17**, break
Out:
**11:07**
